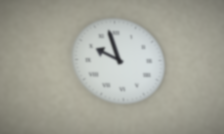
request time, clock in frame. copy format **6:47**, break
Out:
**9:58**
